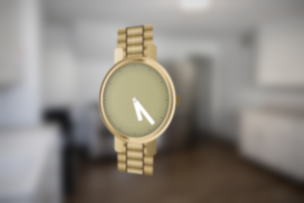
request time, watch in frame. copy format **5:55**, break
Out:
**5:23**
